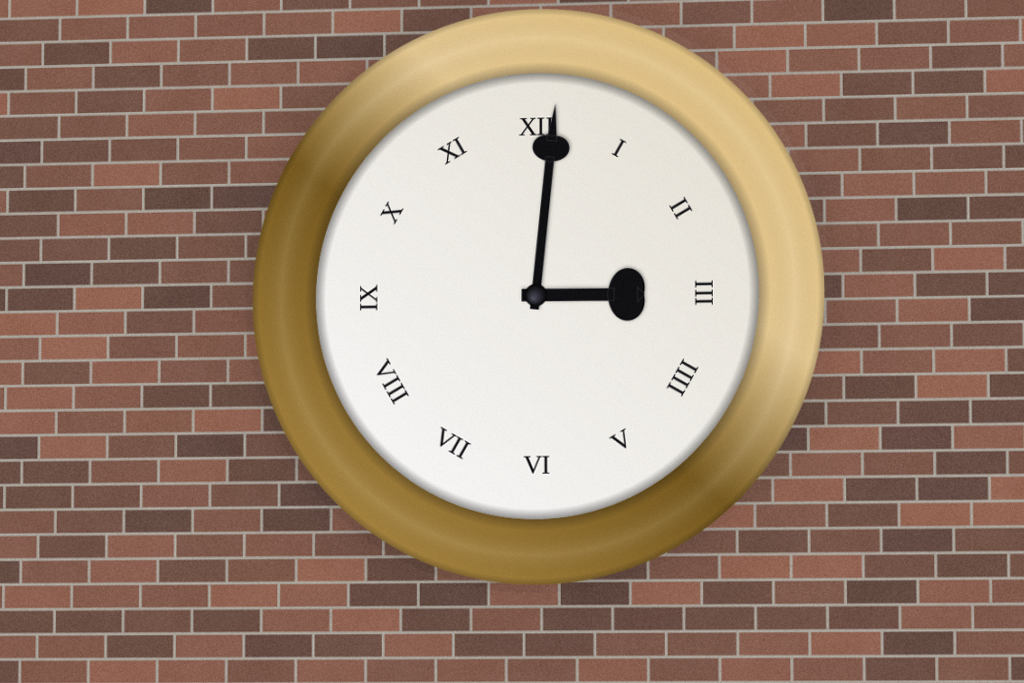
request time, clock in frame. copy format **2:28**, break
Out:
**3:01**
